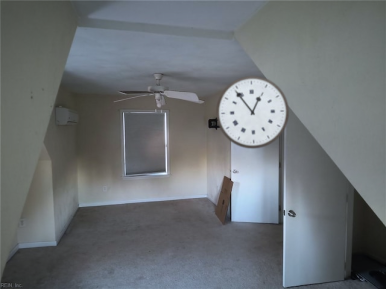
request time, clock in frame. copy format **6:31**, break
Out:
**12:54**
